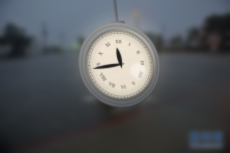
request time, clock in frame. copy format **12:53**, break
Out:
**11:44**
